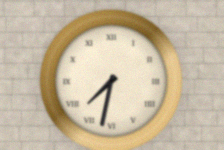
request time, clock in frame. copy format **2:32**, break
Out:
**7:32**
